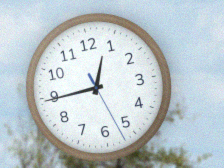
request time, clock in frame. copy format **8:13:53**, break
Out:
**12:44:27**
